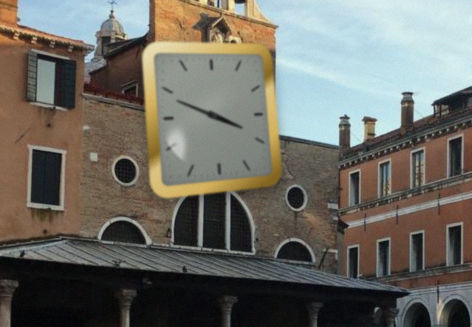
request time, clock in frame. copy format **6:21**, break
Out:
**3:49**
